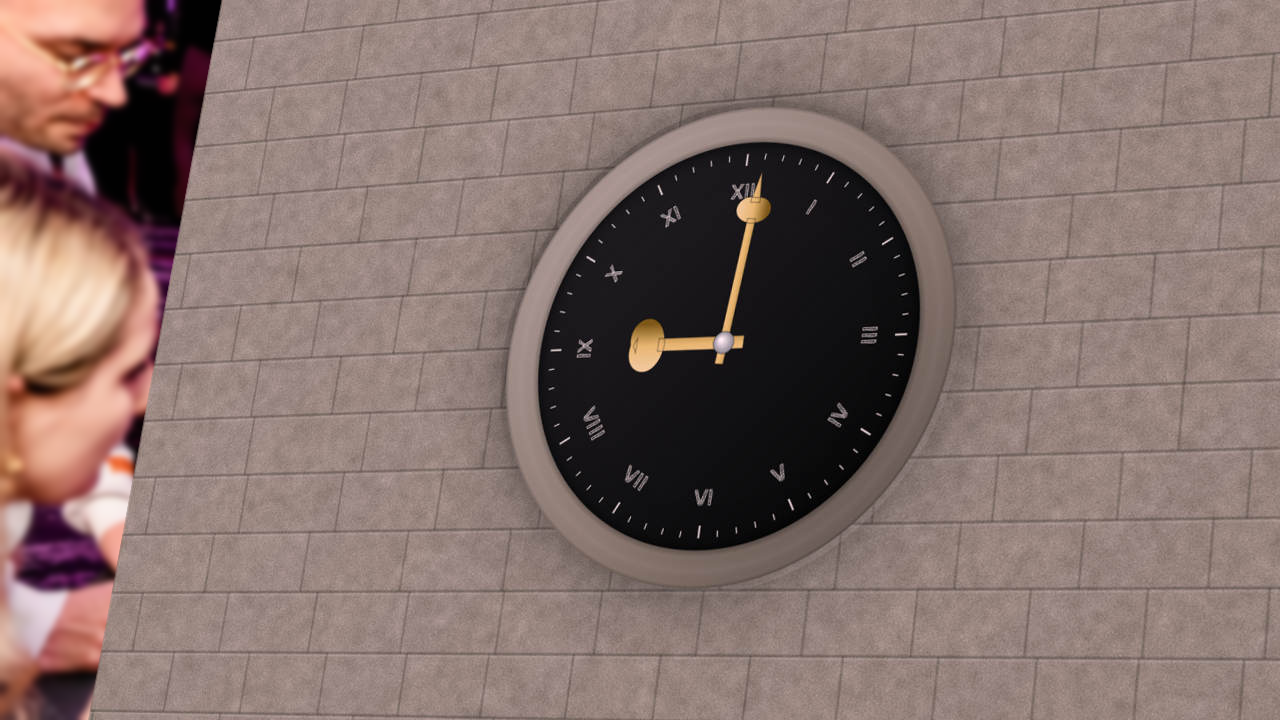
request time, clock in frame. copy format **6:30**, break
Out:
**9:01**
